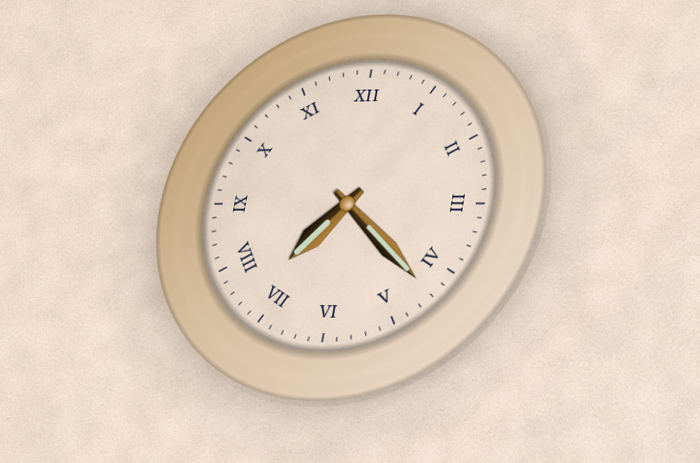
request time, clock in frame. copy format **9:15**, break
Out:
**7:22**
